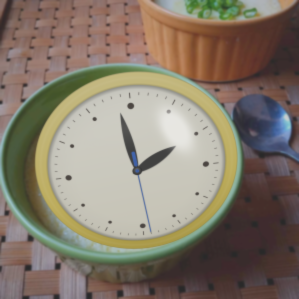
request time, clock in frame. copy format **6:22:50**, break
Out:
**1:58:29**
